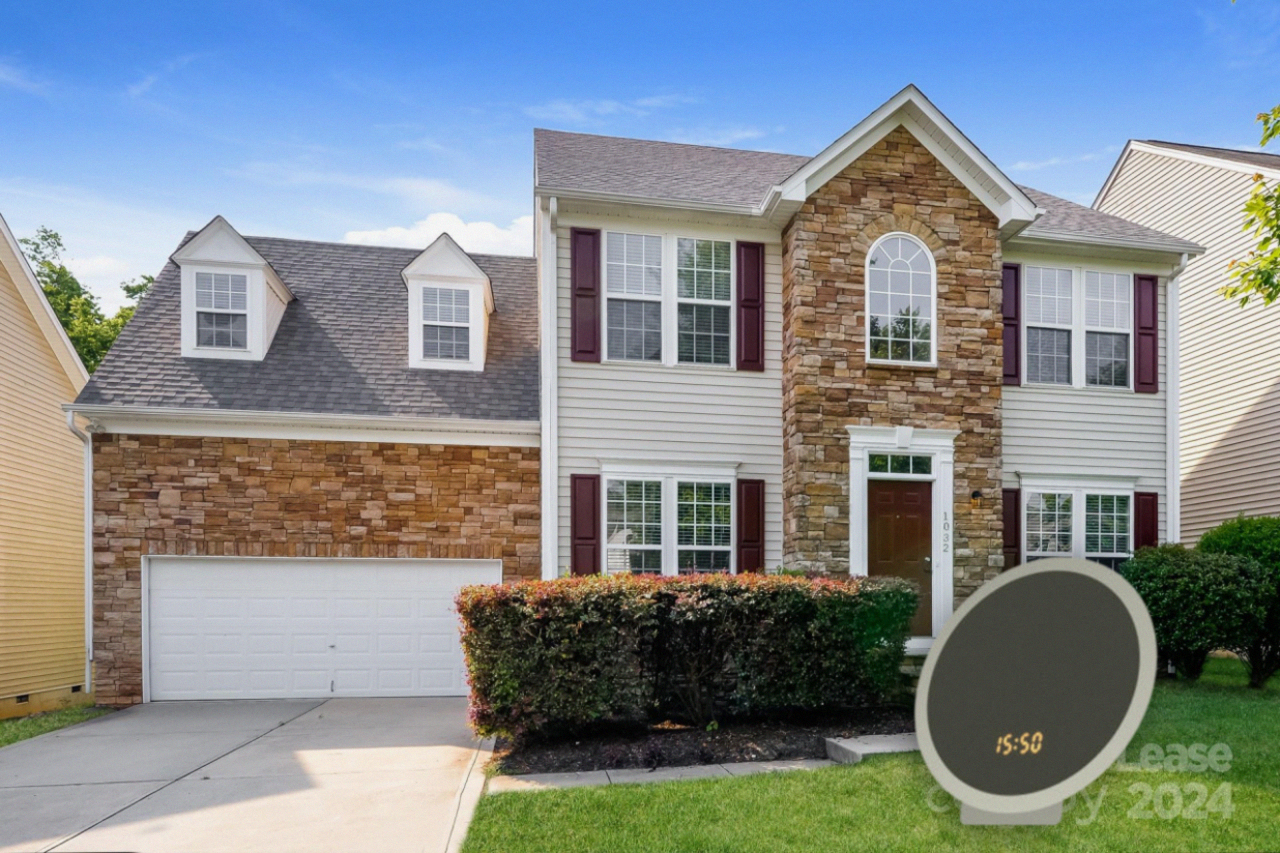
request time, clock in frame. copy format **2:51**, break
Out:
**15:50**
